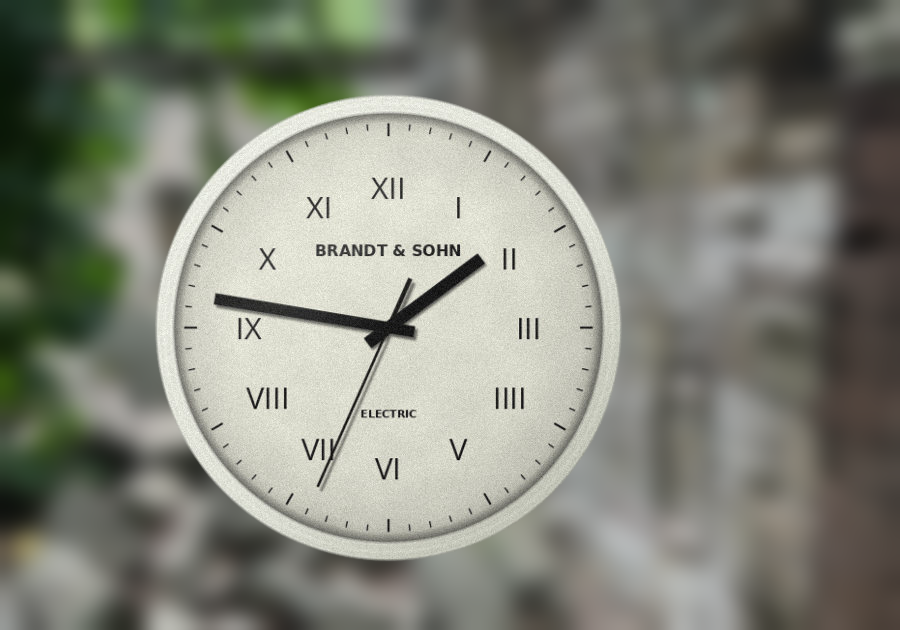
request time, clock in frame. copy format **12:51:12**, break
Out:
**1:46:34**
